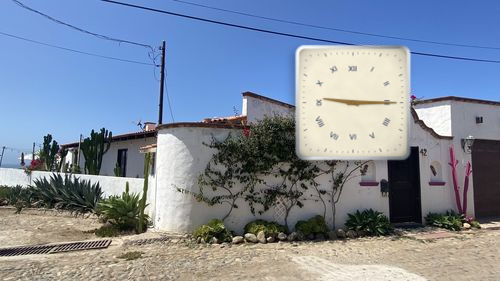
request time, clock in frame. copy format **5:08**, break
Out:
**9:15**
